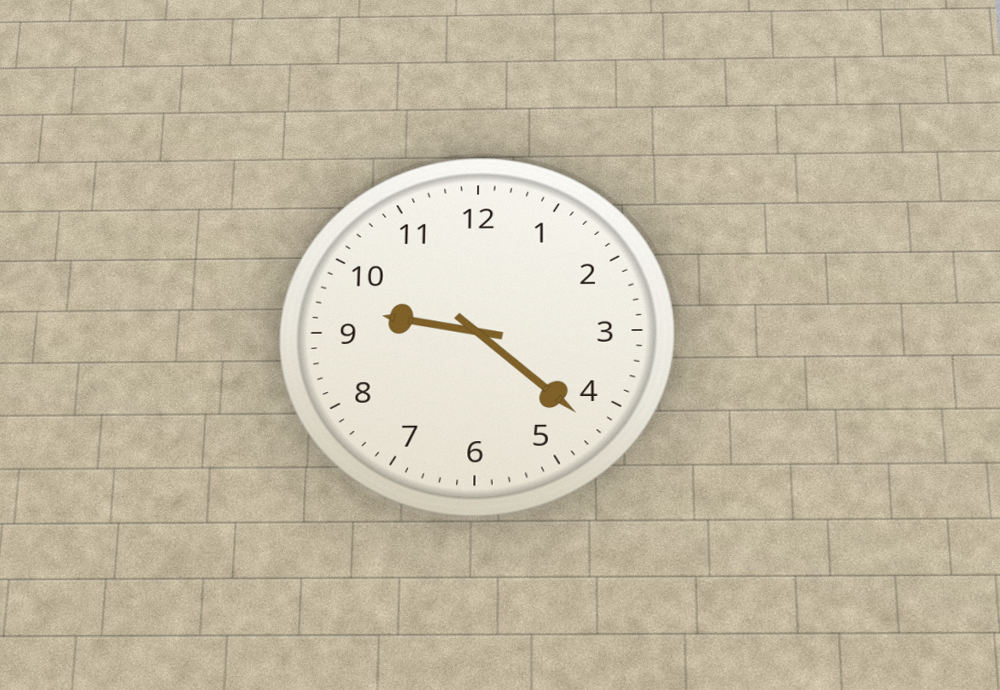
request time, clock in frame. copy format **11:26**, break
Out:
**9:22**
